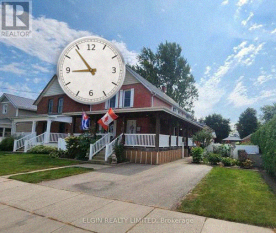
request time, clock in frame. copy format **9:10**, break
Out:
**8:54**
